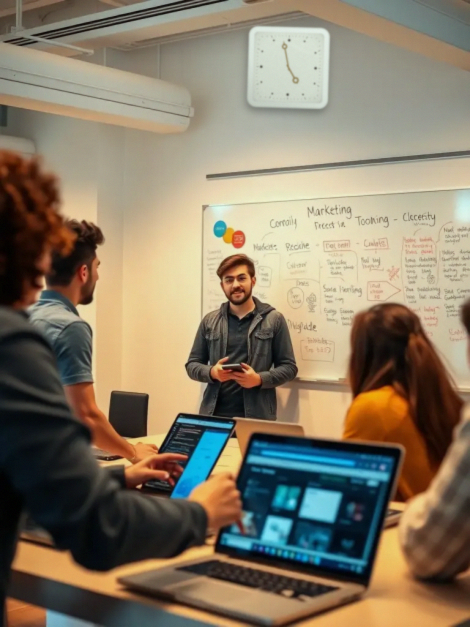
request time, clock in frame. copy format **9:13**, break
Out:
**4:58**
